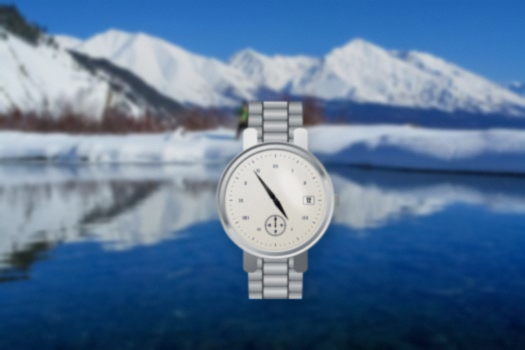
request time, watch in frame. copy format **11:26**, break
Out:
**4:54**
